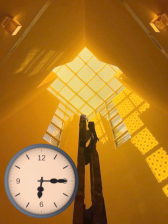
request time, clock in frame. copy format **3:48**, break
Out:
**6:15**
